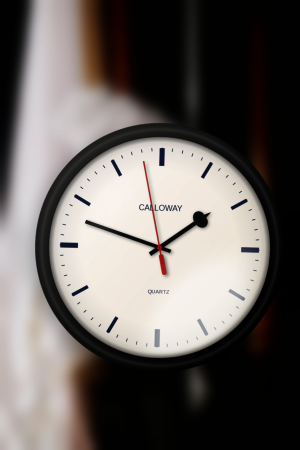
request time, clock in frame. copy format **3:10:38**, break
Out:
**1:47:58**
